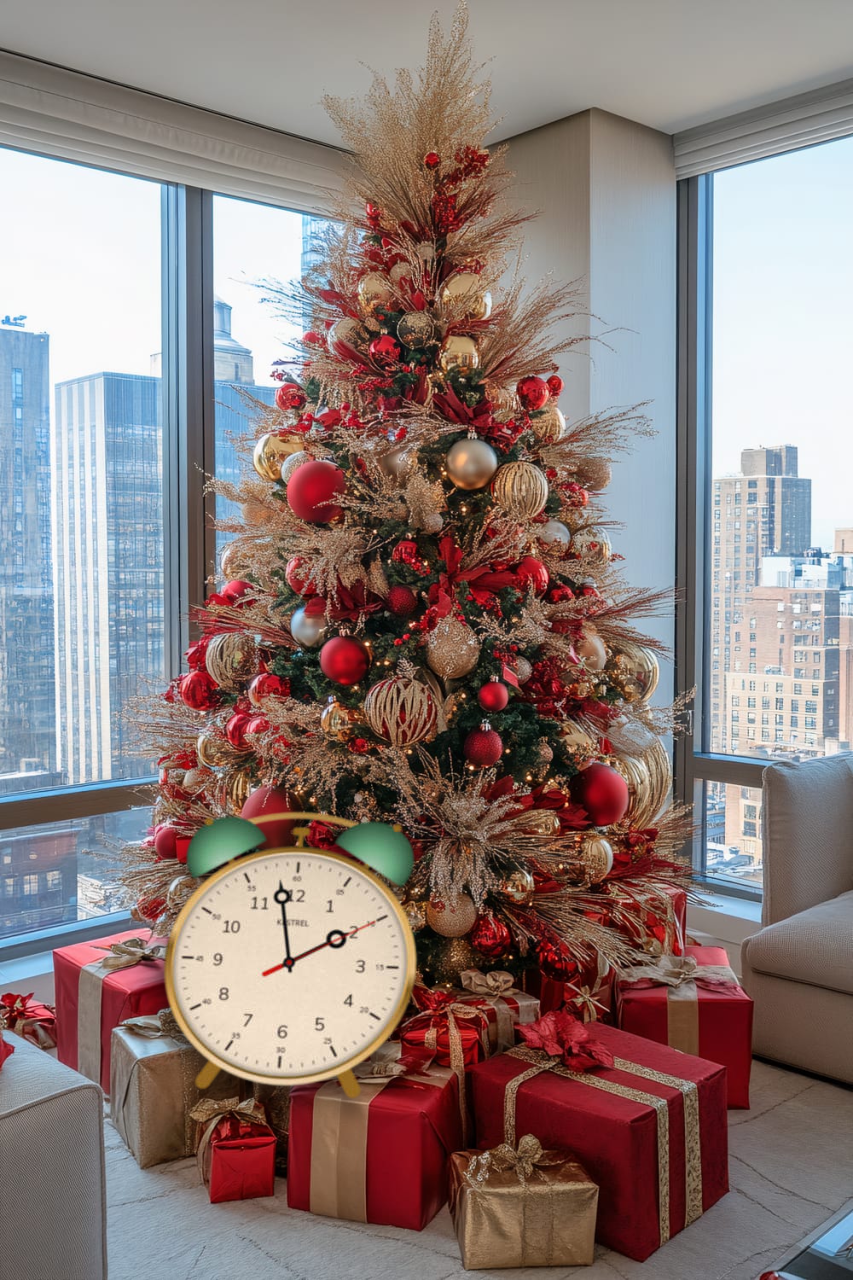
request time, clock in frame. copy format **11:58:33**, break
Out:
**1:58:10**
